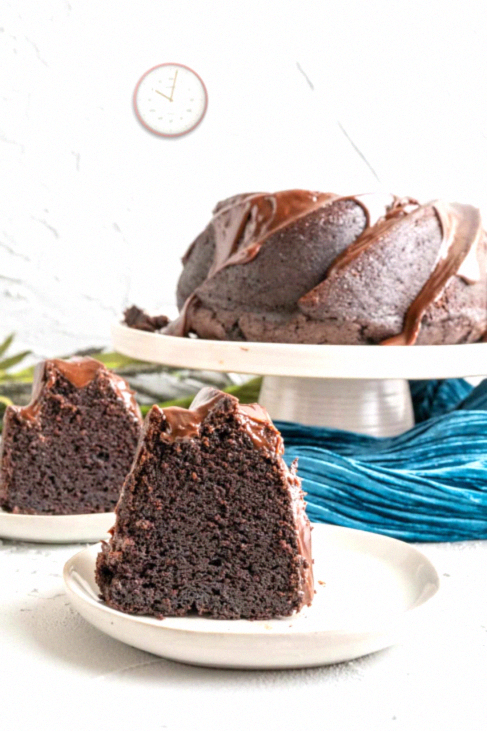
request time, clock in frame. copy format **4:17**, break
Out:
**10:02**
